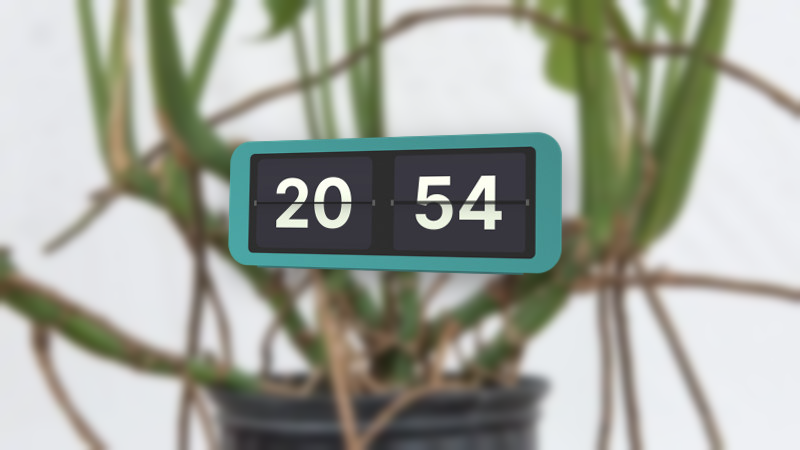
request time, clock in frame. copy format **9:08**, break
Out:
**20:54**
